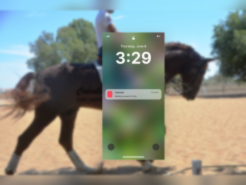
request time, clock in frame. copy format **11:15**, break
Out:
**3:29**
